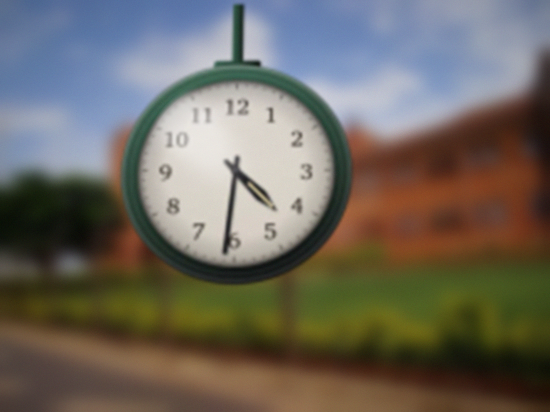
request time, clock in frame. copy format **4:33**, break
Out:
**4:31**
